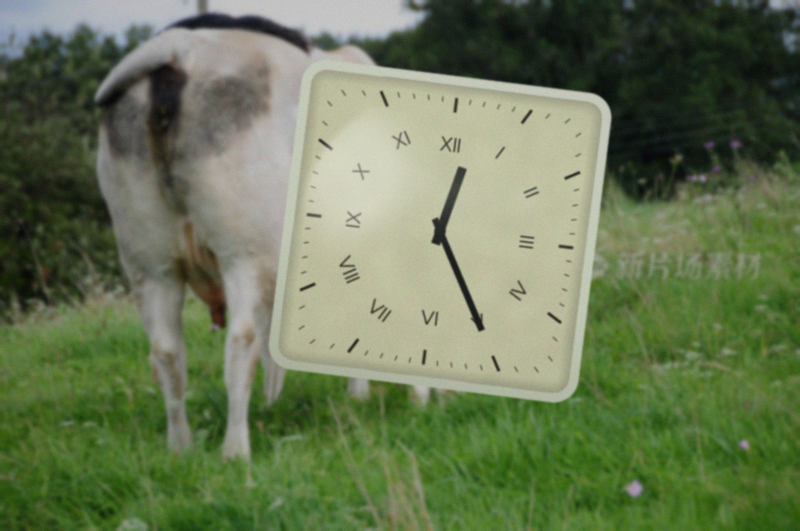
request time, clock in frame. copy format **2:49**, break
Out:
**12:25**
